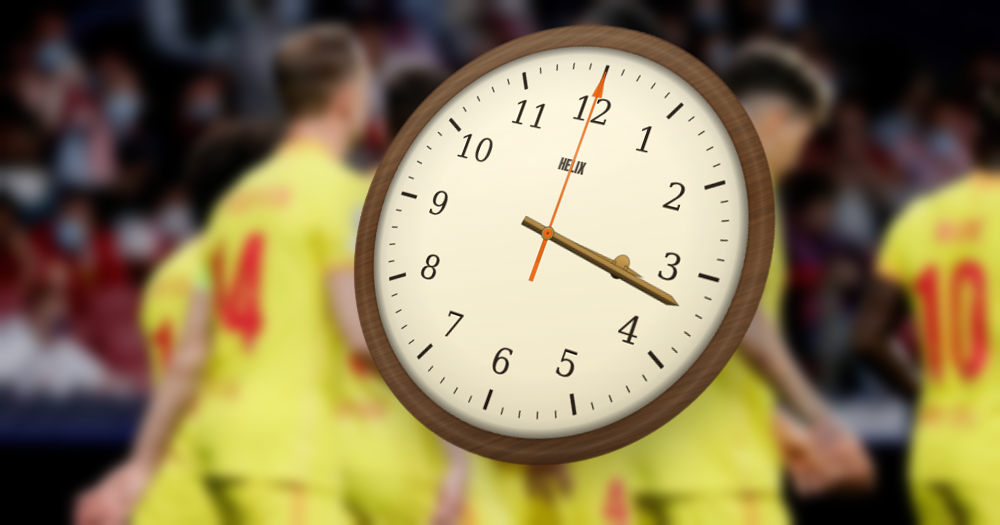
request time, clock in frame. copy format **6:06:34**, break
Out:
**3:17:00**
